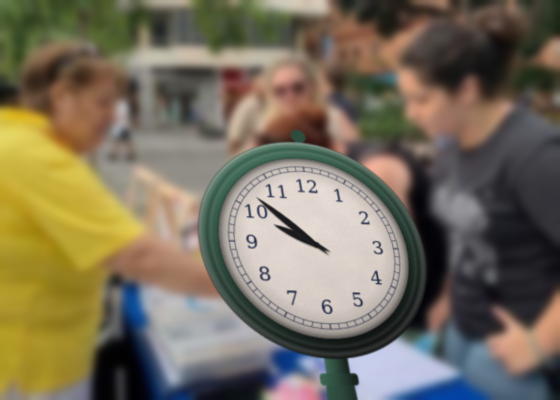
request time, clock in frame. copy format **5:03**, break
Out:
**9:52**
